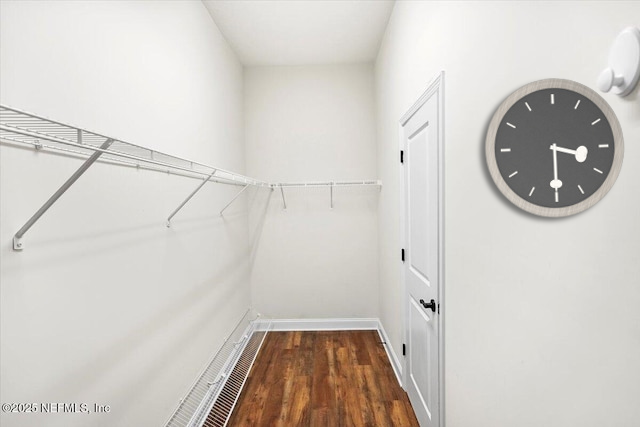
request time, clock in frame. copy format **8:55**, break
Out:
**3:30**
